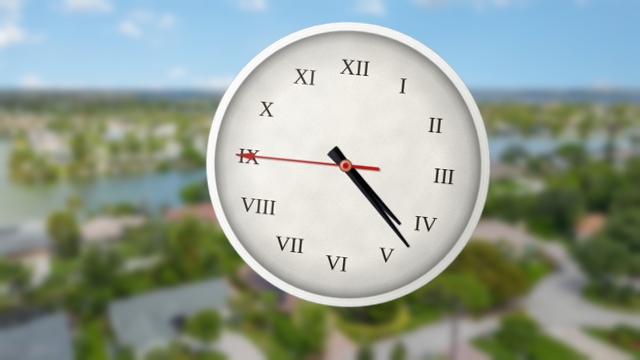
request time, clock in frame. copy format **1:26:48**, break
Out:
**4:22:45**
